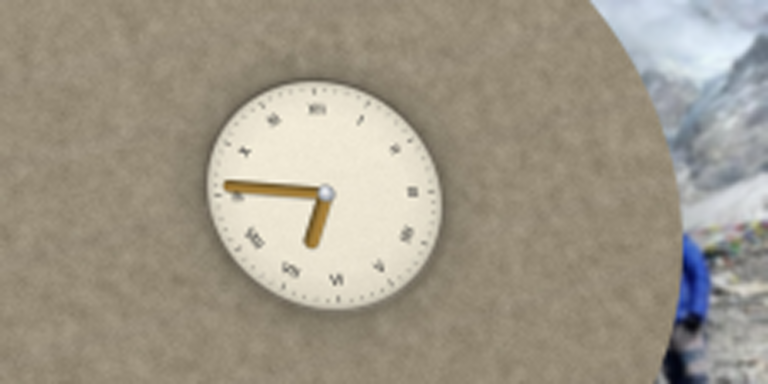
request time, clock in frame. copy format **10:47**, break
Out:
**6:46**
